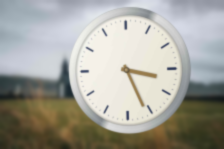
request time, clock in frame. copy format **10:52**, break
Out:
**3:26**
